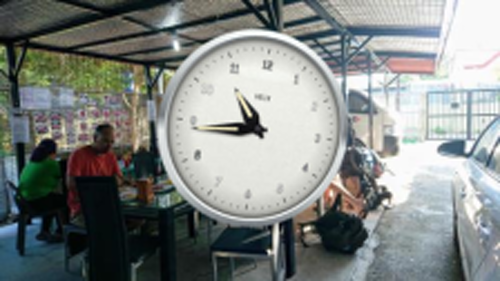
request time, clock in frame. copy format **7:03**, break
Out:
**10:44**
